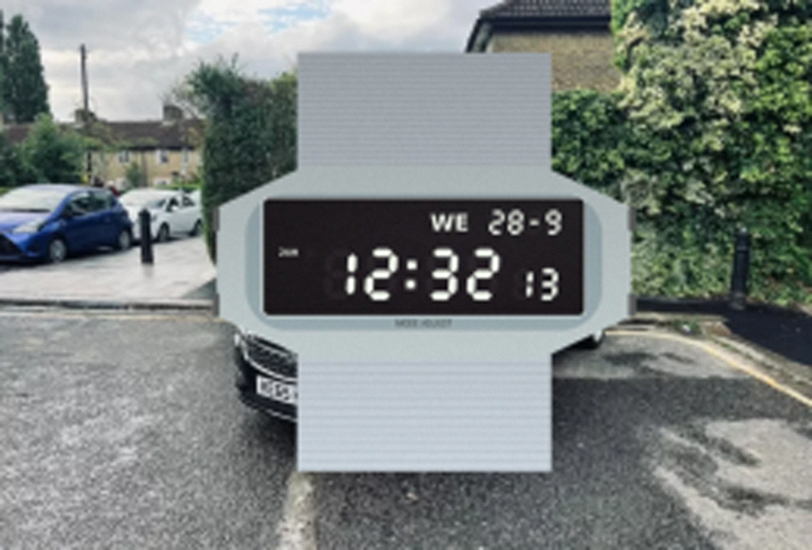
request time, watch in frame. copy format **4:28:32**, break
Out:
**12:32:13**
